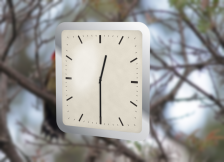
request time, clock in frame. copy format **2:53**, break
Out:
**12:30**
